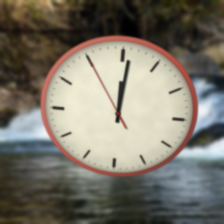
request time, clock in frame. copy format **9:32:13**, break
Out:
**12:00:55**
